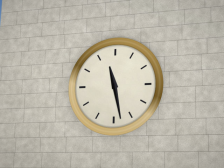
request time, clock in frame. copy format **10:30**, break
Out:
**11:28**
